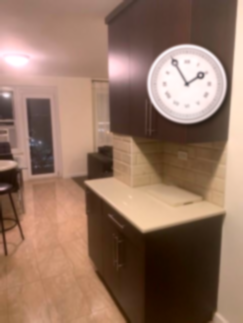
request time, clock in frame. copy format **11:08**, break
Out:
**1:55**
